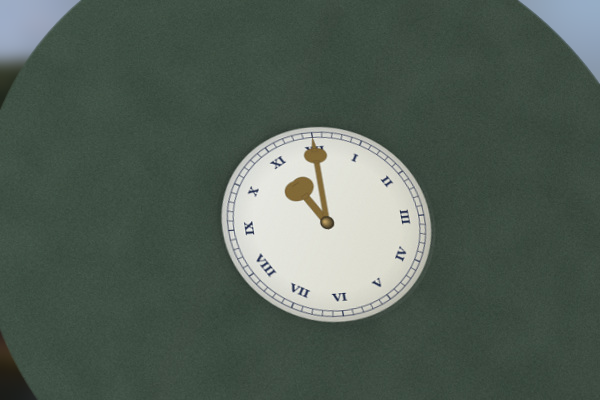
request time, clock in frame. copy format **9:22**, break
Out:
**11:00**
